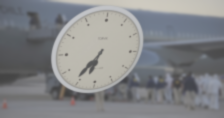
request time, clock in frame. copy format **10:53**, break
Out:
**6:36**
